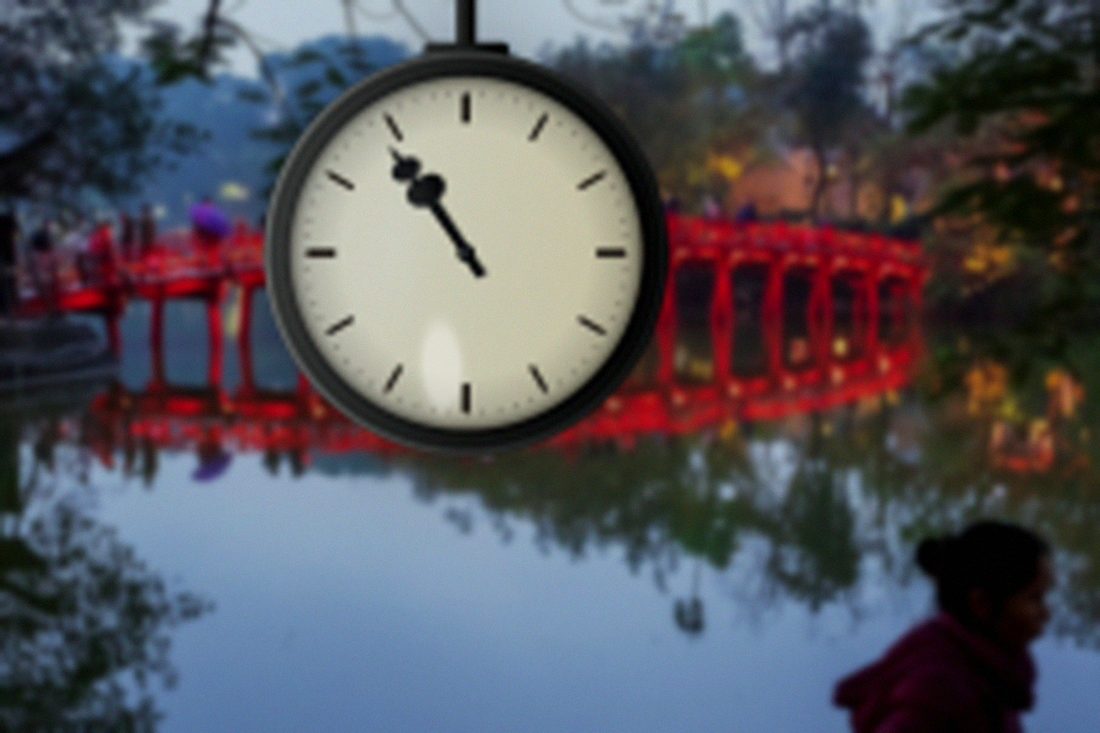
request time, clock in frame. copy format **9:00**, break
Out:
**10:54**
